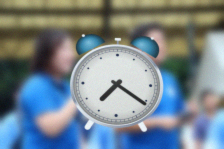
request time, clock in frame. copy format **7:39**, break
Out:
**7:21**
